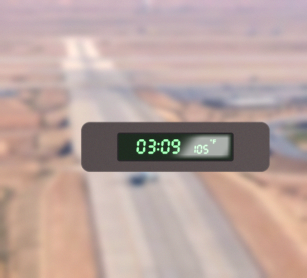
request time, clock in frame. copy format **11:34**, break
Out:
**3:09**
